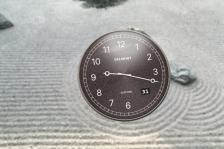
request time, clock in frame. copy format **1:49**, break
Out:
**9:18**
